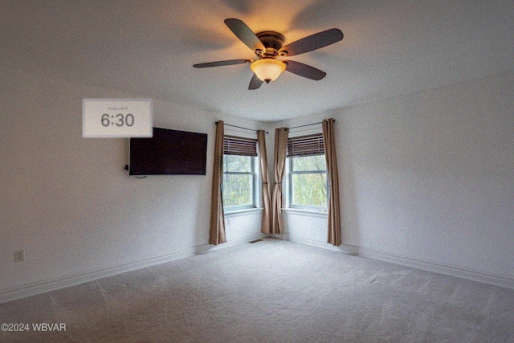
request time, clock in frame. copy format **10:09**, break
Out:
**6:30**
